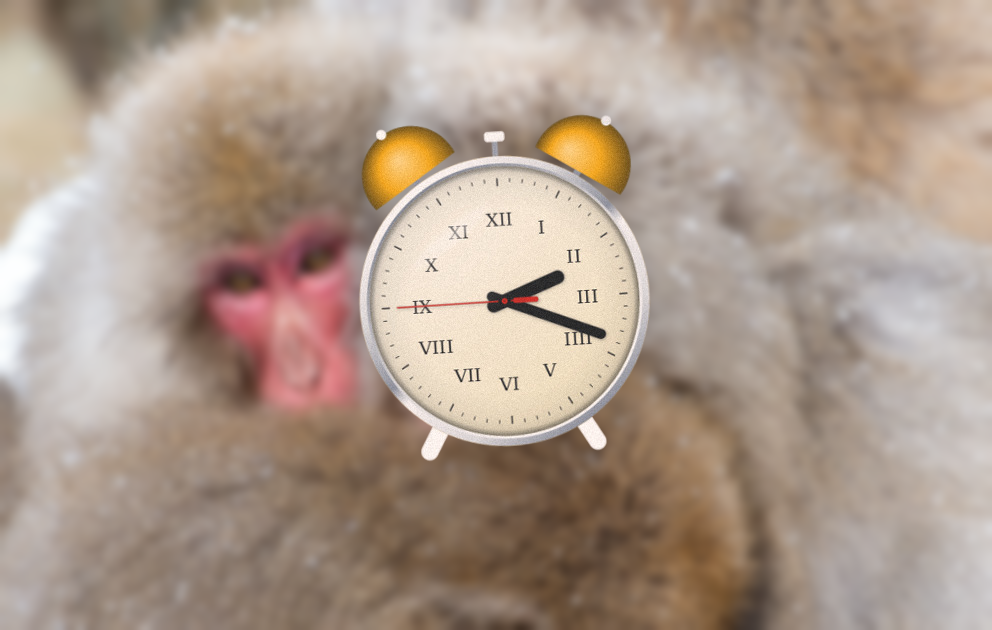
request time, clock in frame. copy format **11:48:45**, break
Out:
**2:18:45**
